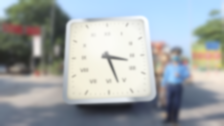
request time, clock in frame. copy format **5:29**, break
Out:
**3:27**
